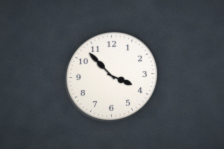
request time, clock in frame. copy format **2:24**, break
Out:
**3:53**
